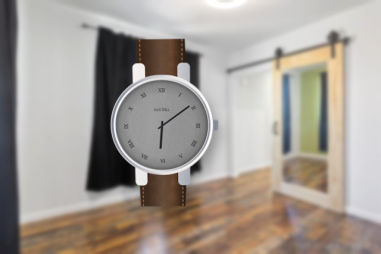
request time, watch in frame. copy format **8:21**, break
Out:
**6:09**
